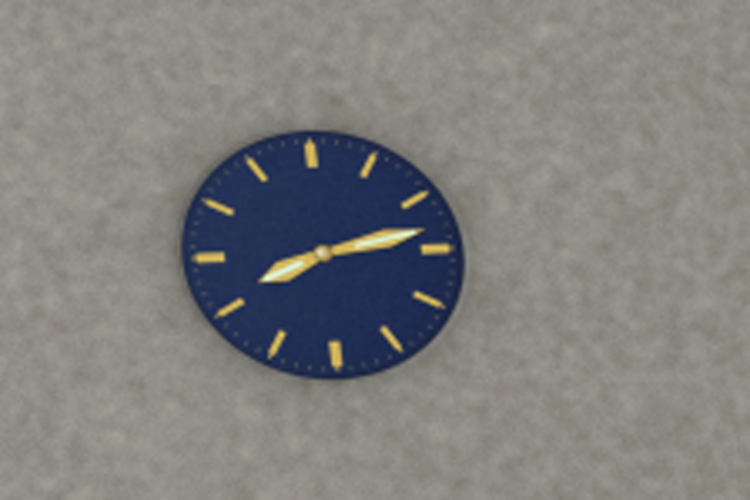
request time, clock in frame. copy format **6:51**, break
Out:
**8:13**
